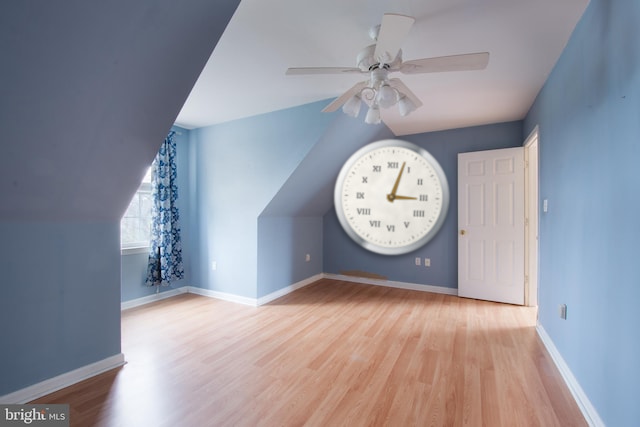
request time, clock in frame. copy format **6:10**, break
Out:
**3:03**
